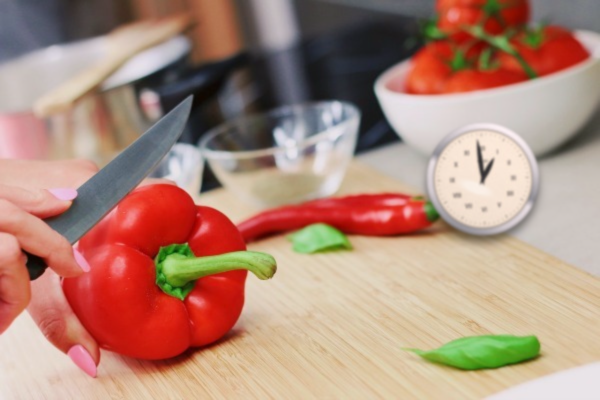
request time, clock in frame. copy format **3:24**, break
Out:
**12:59**
